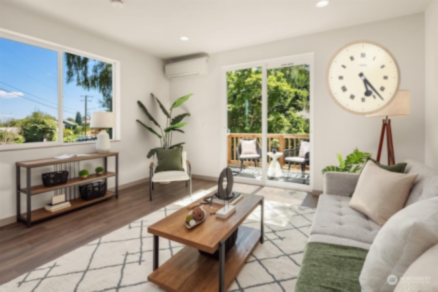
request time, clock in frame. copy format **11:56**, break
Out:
**5:23**
